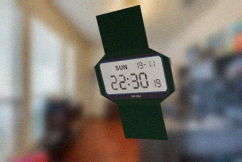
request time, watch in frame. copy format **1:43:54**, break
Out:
**22:30:19**
